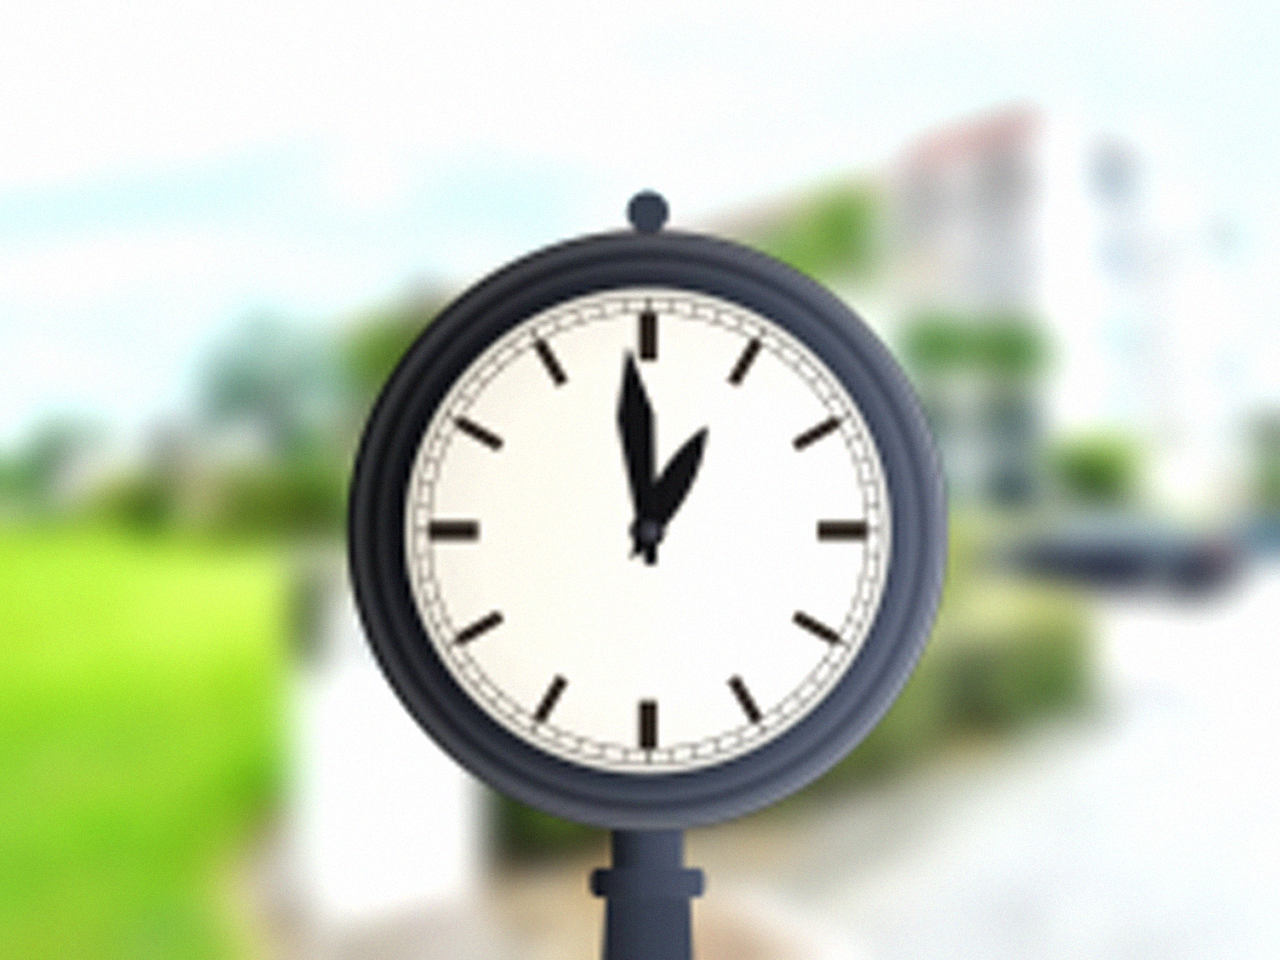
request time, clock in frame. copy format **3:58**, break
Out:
**12:59**
